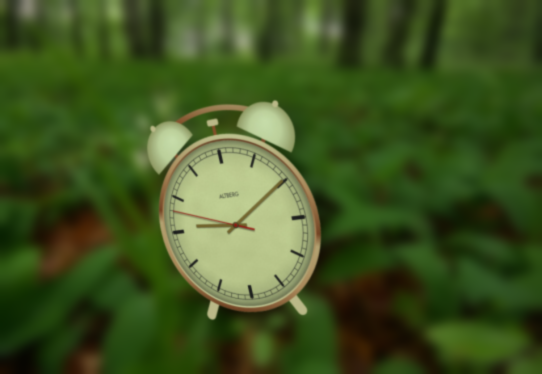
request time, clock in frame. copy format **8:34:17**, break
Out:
**9:09:48**
